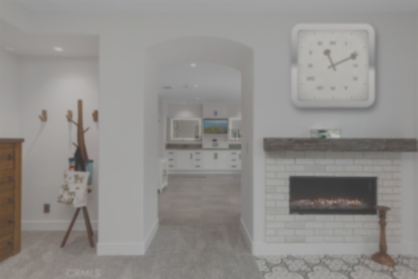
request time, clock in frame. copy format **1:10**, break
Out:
**11:11**
